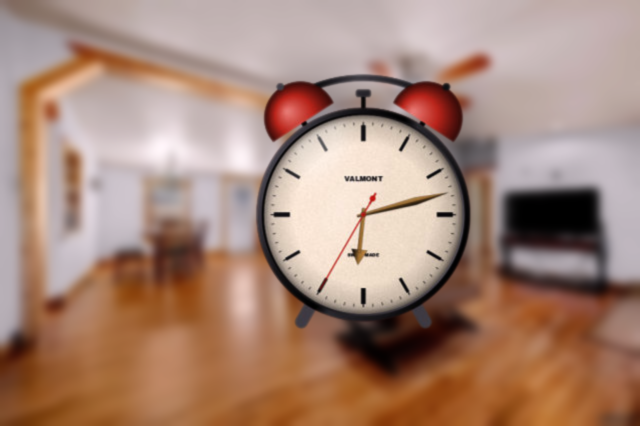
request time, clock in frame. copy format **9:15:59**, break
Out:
**6:12:35**
